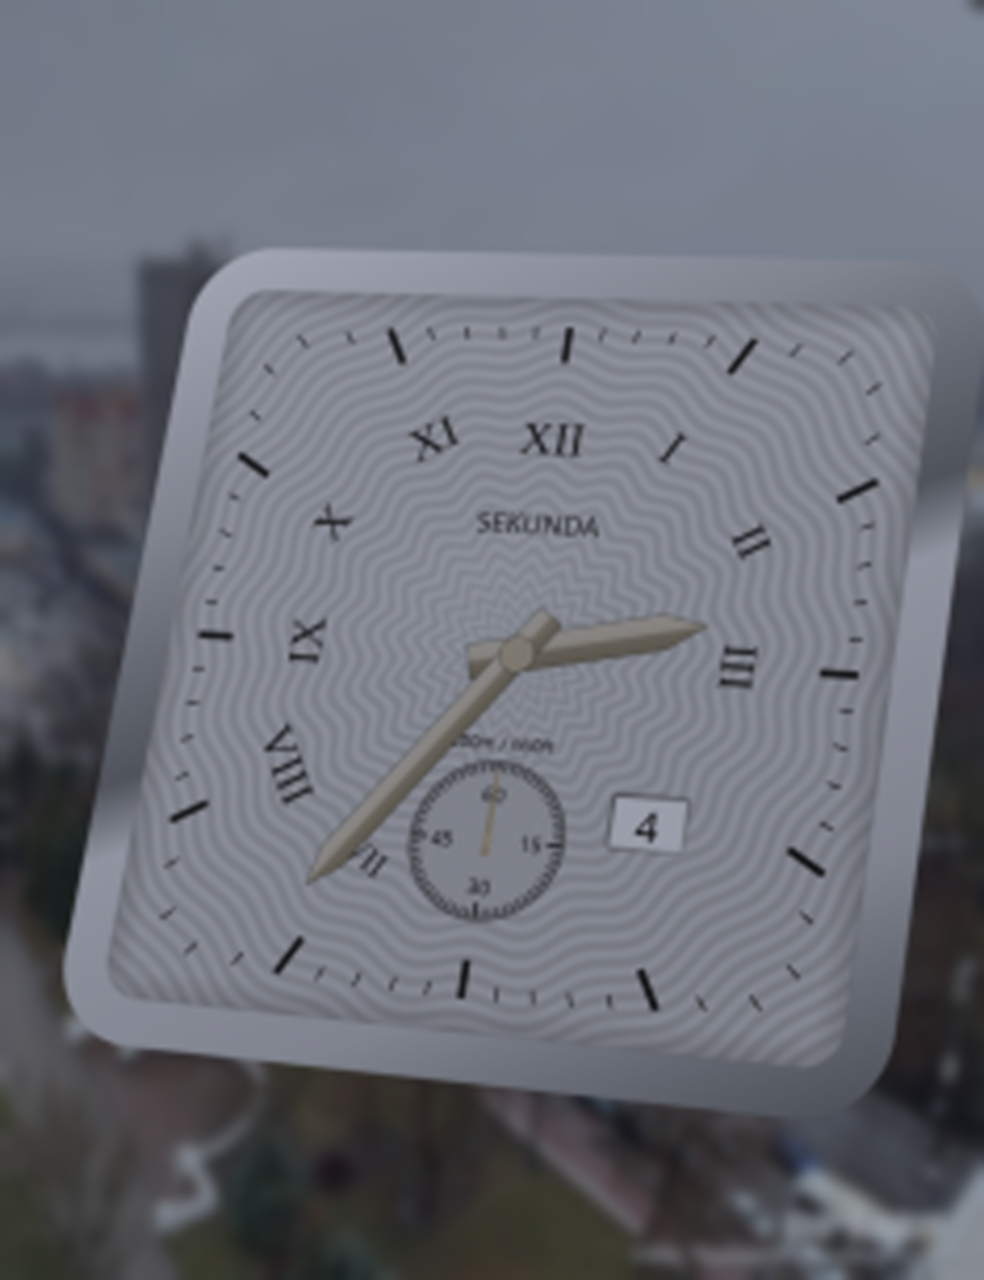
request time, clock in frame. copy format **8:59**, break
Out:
**2:36**
